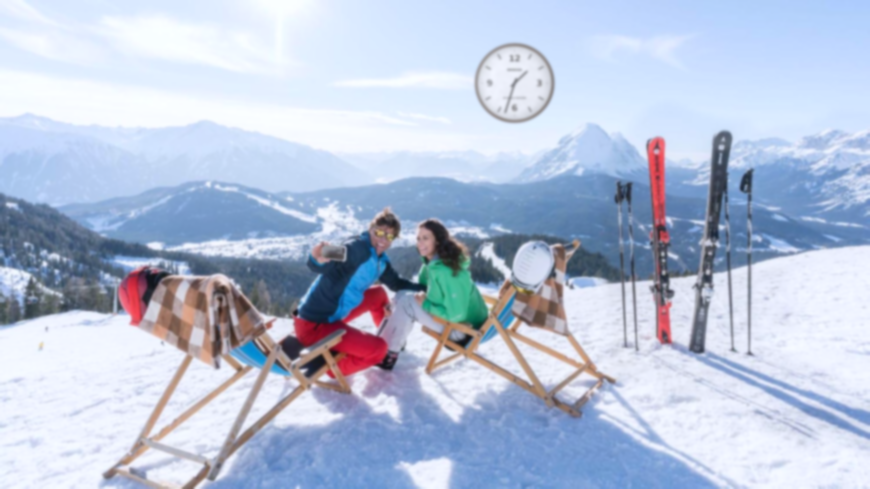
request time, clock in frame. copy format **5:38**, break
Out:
**1:33**
